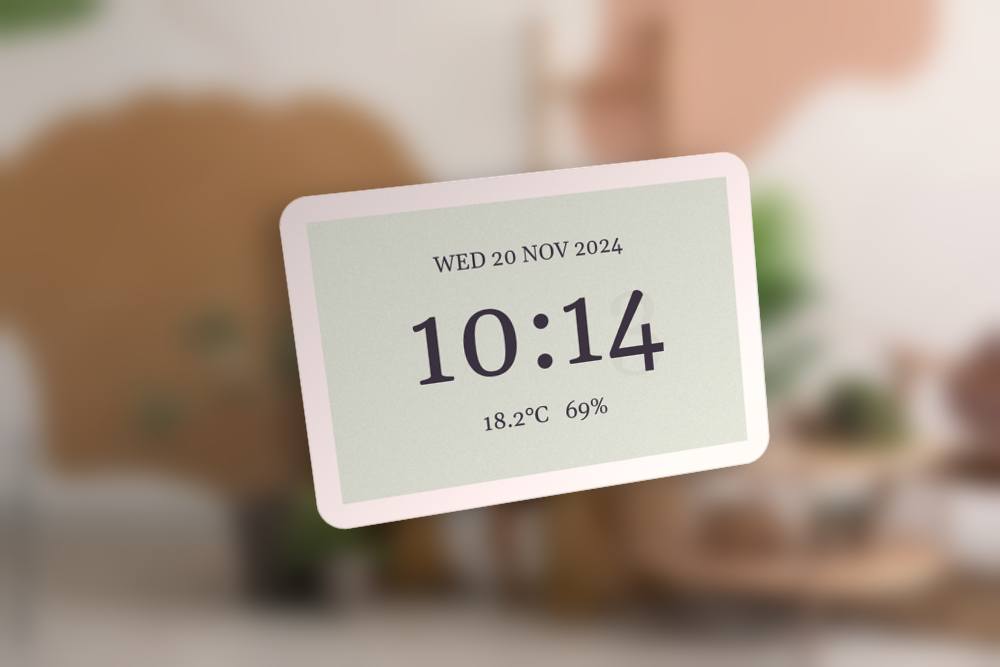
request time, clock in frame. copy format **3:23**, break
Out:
**10:14**
